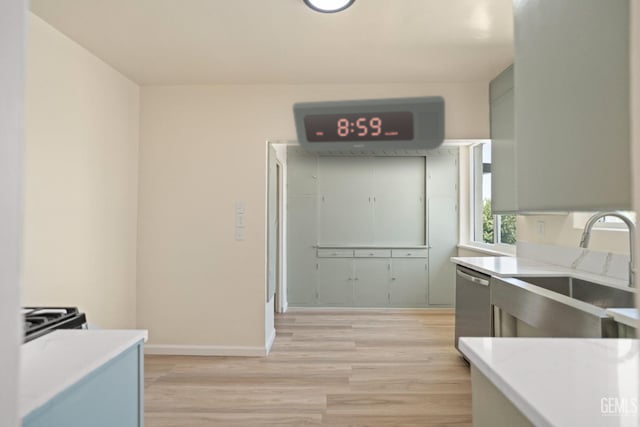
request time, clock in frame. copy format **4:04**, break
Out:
**8:59**
